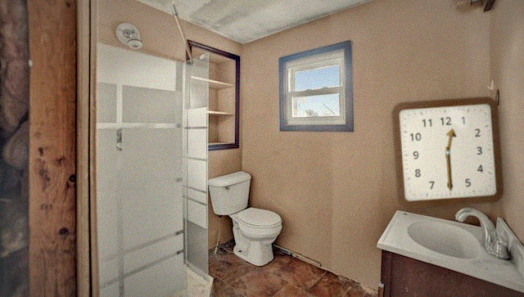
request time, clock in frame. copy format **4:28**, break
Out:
**12:30**
